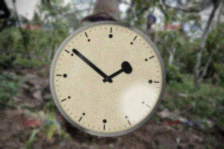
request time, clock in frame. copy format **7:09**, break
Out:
**1:51**
